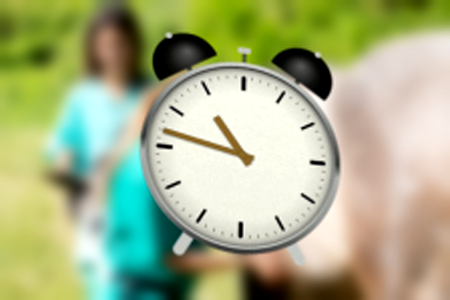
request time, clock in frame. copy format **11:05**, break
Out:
**10:47**
